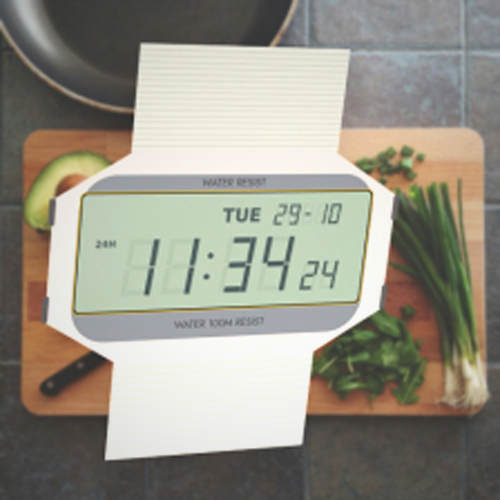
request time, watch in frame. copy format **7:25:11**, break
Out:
**11:34:24**
